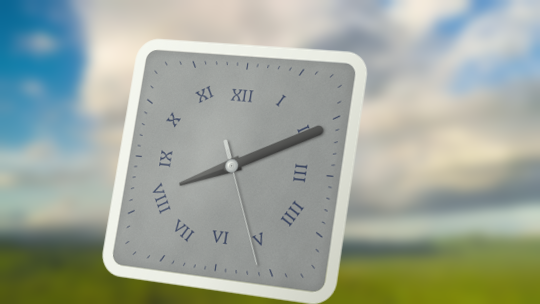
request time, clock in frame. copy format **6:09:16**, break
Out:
**8:10:26**
